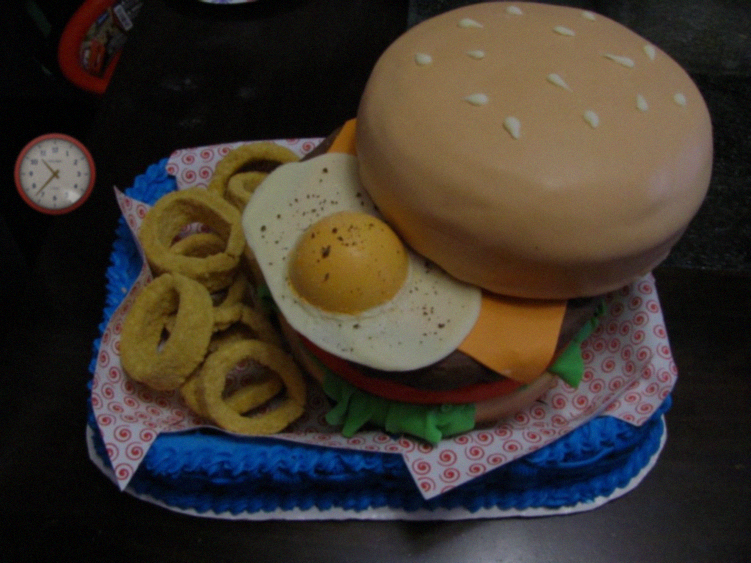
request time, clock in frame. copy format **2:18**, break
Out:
**10:37**
